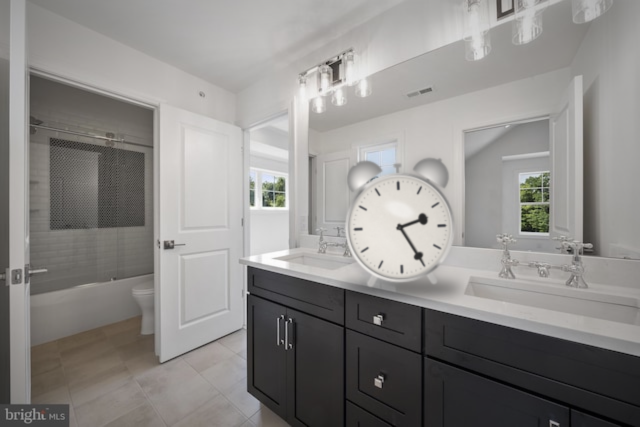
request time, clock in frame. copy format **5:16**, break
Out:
**2:25**
